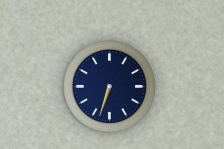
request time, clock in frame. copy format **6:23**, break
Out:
**6:33**
